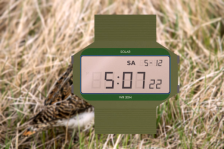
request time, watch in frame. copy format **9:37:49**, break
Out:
**5:07:22**
